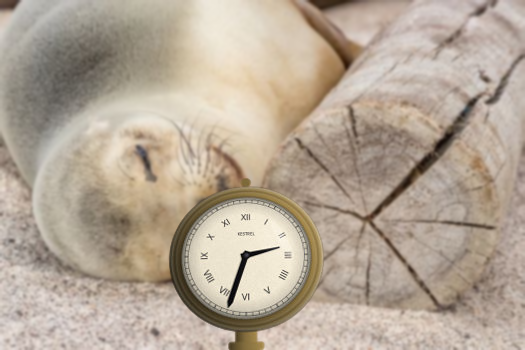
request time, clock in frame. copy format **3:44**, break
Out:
**2:33**
